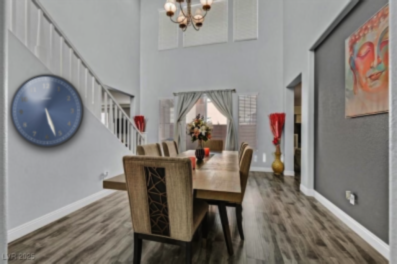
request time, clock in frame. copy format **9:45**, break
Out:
**5:27**
